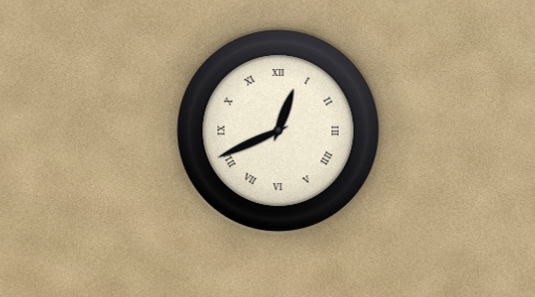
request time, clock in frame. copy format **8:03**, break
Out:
**12:41**
